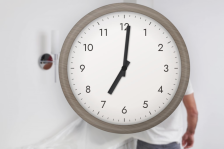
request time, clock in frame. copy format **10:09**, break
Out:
**7:01**
